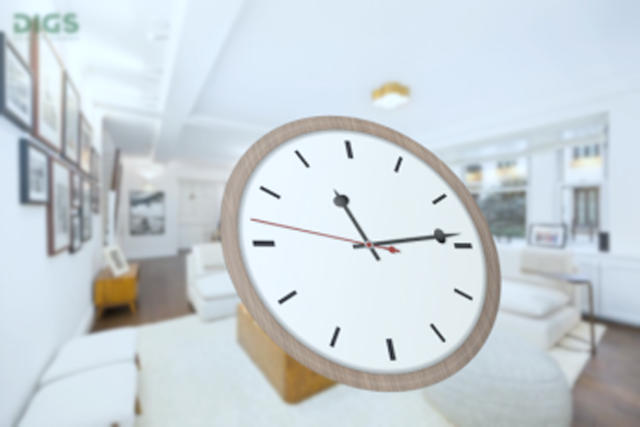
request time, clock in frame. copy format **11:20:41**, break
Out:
**11:13:47**
